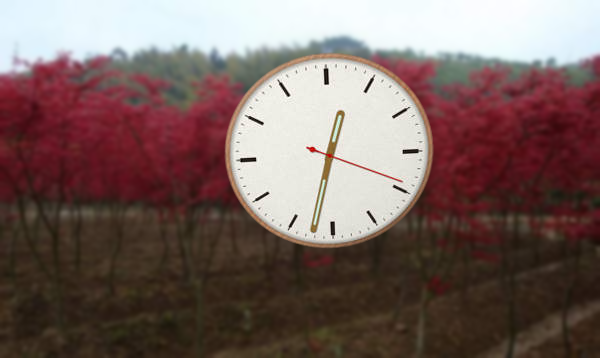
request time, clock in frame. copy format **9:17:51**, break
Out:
**12:32:19**
